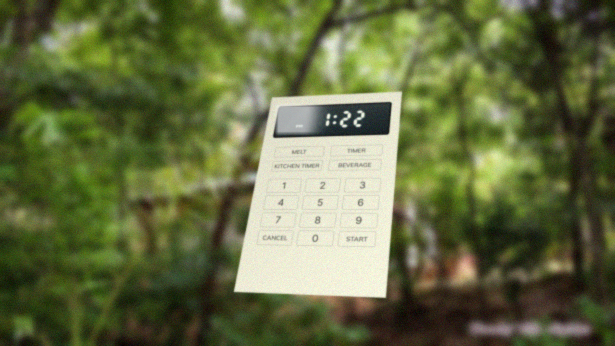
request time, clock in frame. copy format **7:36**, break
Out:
**1:22**
